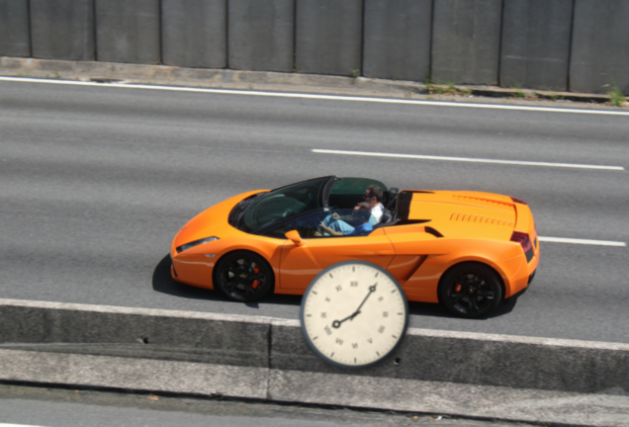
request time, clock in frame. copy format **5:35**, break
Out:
**8:06**
